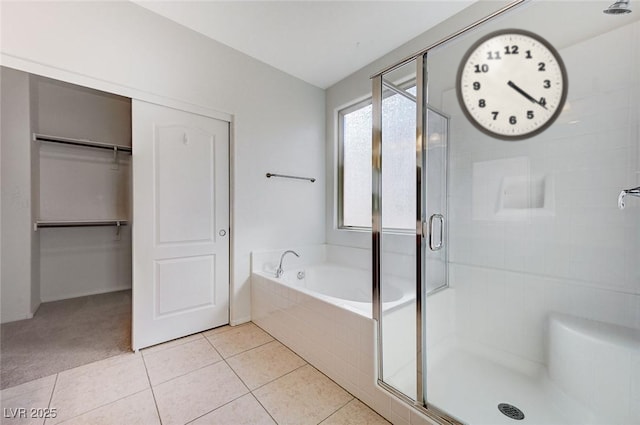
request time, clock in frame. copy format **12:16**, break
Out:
**4:21**
